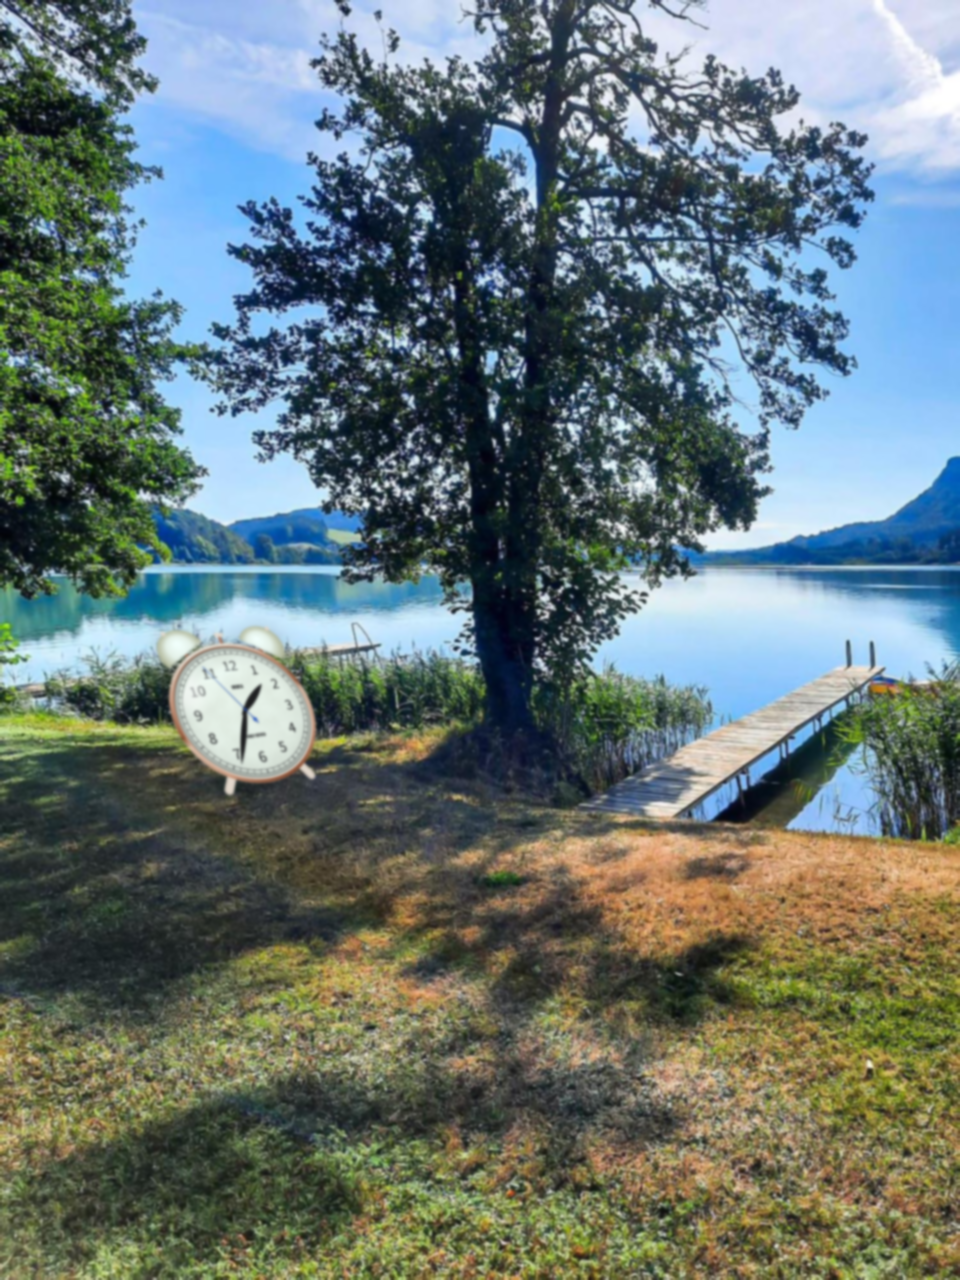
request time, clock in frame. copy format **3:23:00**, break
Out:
**1:33:55**
